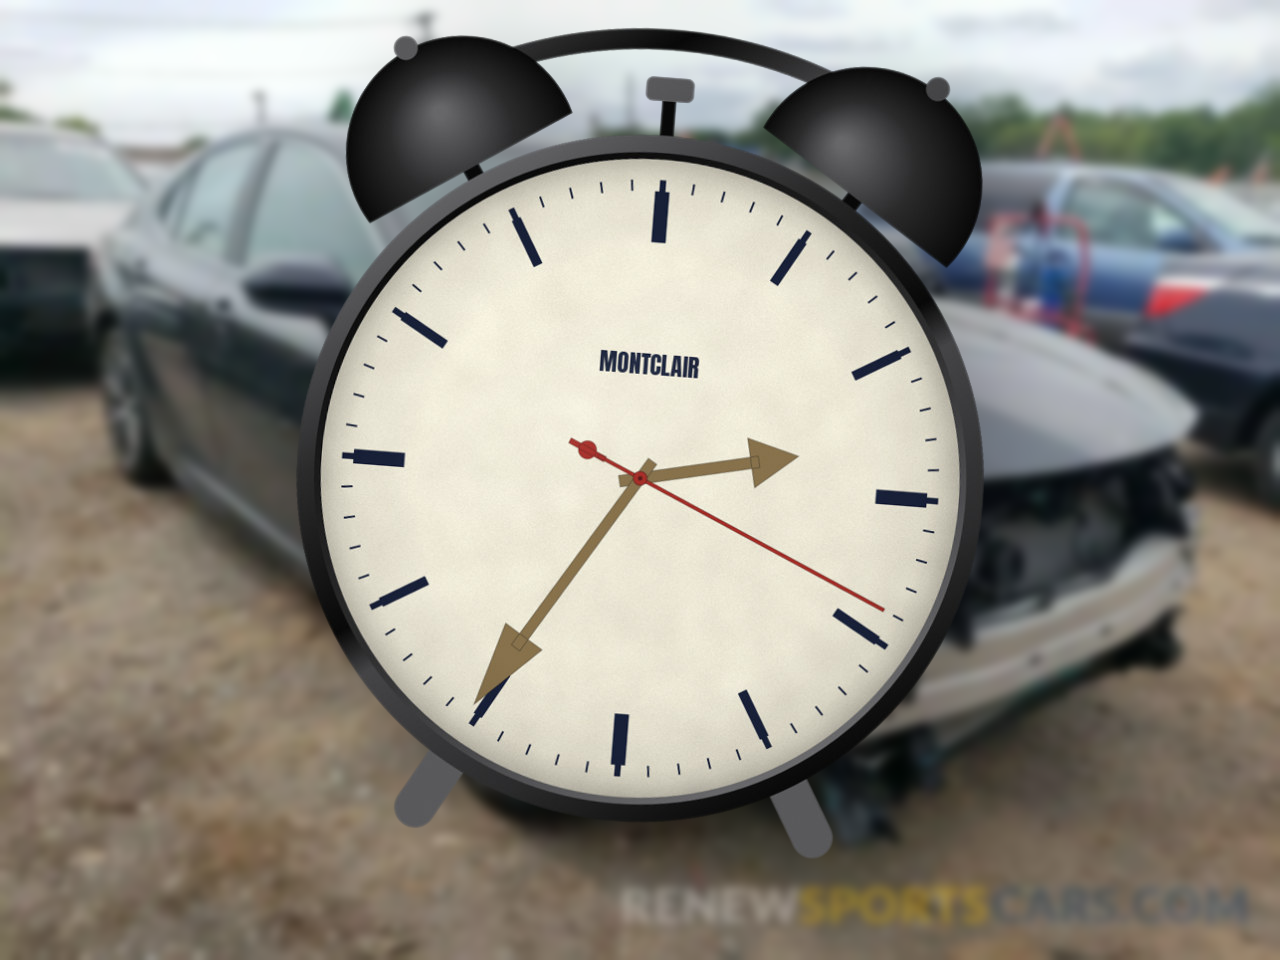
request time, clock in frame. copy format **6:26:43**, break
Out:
**2:35:19**
